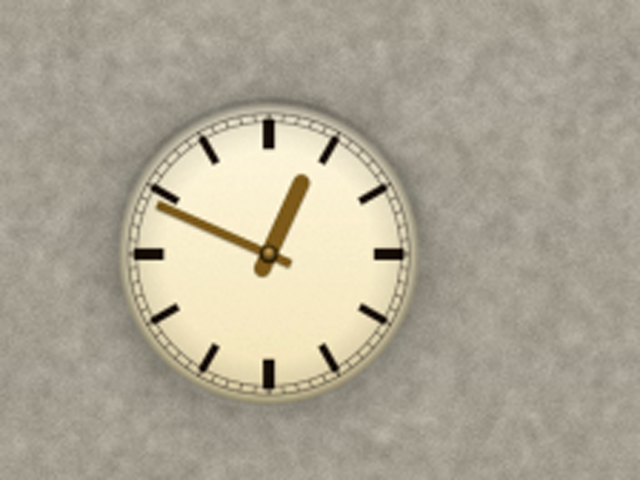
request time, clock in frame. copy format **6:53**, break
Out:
**12:49**
